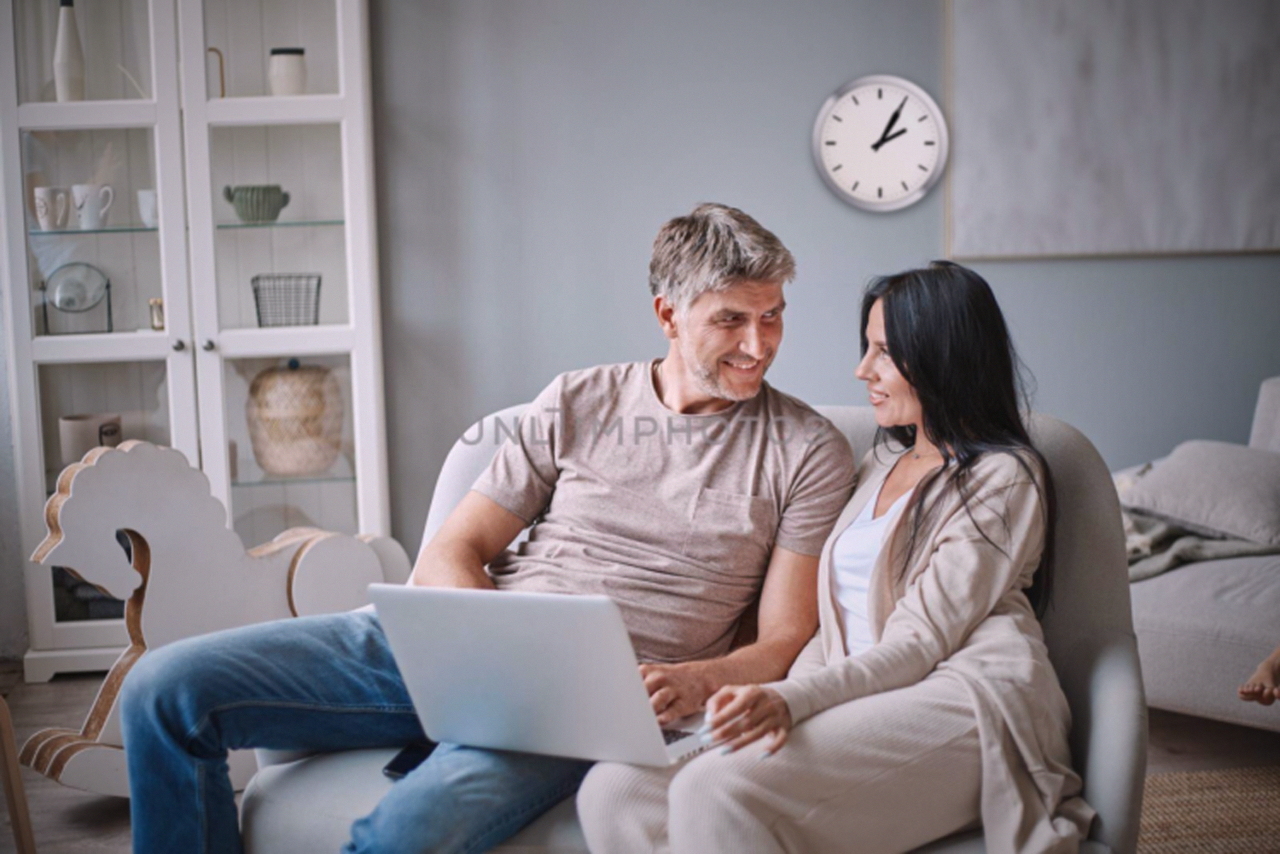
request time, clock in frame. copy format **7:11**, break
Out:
**2:05**
